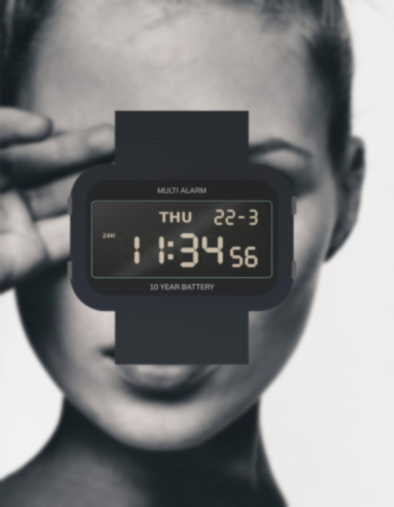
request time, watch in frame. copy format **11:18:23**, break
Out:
**11:34:56**
